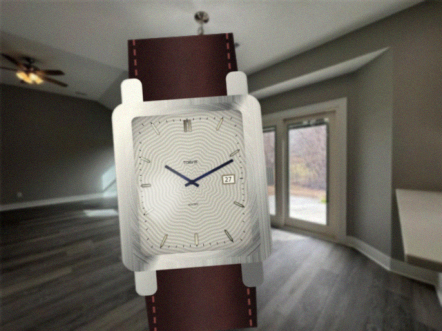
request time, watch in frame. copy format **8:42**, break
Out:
**10:11**
